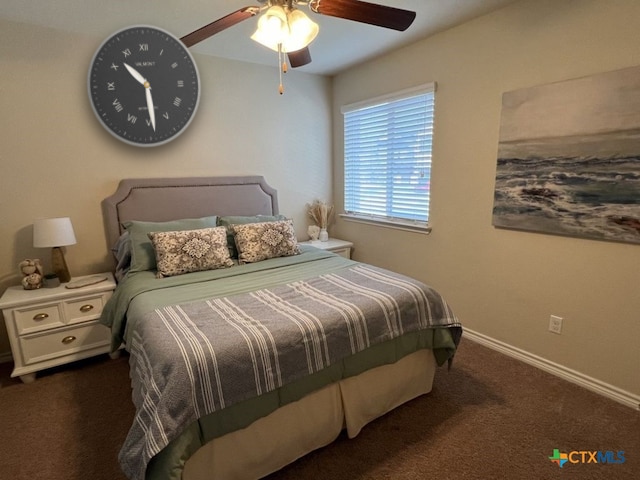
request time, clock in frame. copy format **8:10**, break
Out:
**10:29**
